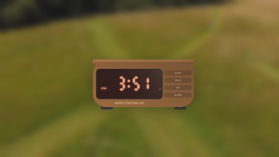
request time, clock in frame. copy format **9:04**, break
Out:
**3:51**
